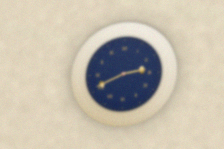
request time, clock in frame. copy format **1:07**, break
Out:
**2:41**
